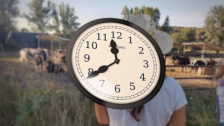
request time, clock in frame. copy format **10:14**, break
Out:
**11:39**
